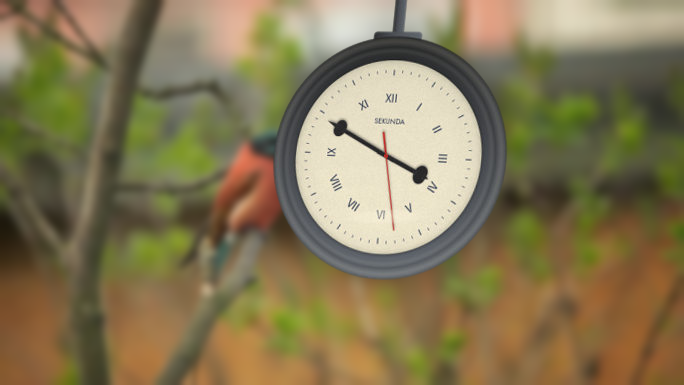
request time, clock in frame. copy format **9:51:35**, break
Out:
**3:49:28**
